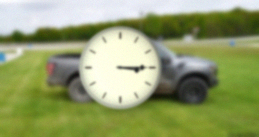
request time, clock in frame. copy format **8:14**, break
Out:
**3:15**
